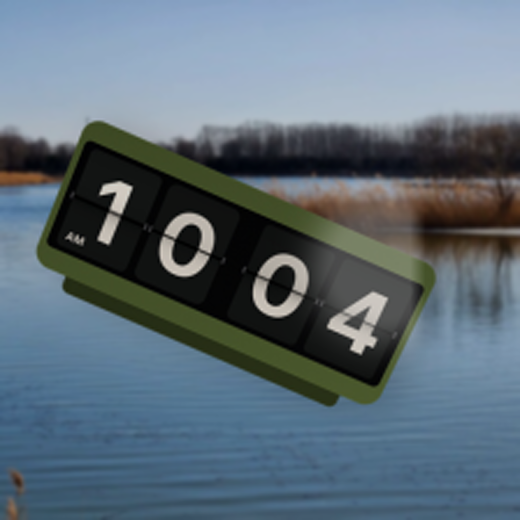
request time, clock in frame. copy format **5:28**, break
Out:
**10:04**
